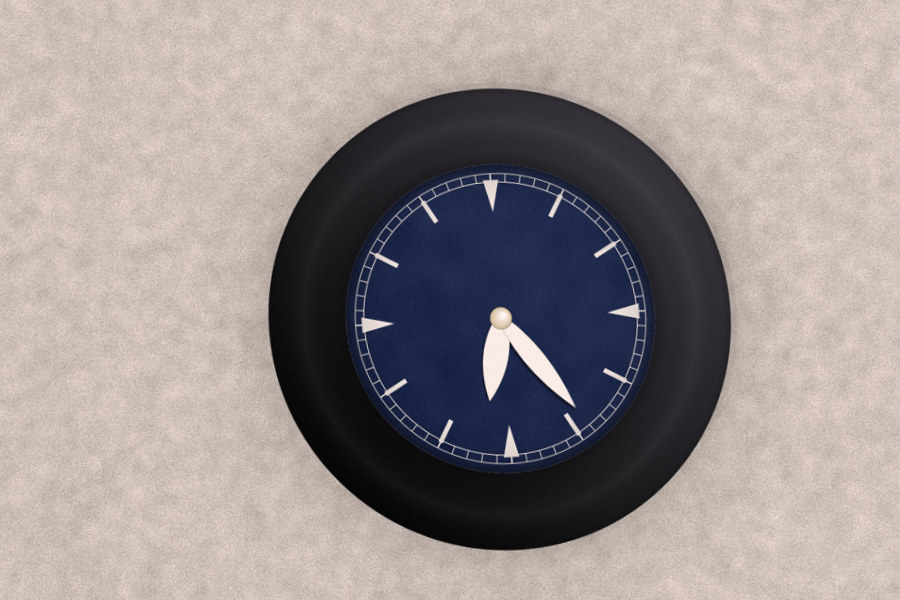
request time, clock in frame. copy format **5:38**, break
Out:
**6:24**
